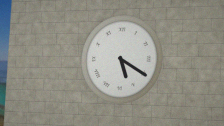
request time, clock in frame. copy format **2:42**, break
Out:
**5:20**
